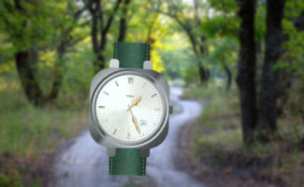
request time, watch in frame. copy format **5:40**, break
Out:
**1:26**
